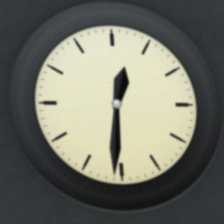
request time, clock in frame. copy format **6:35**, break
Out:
**12:31**
